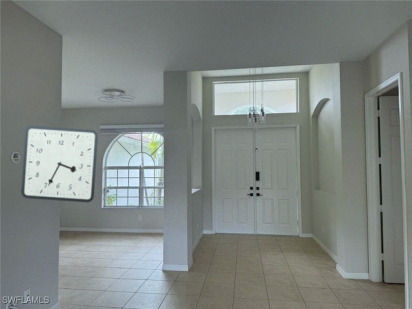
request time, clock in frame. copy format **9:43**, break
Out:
**3:34**
